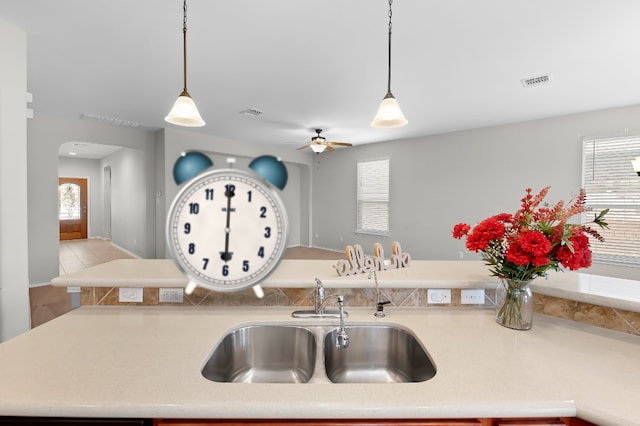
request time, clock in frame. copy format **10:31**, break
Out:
**6:00**
